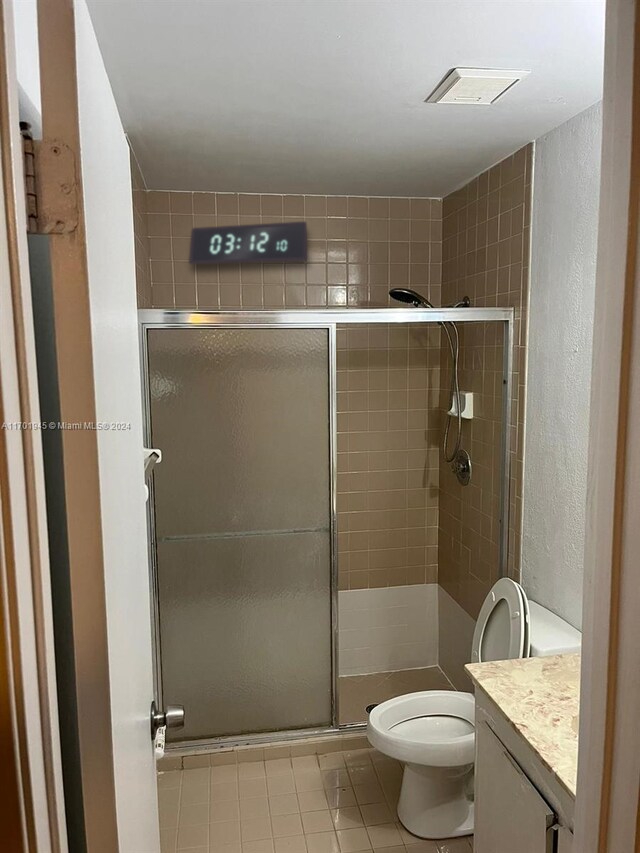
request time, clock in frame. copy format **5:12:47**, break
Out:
**3:12:10**
